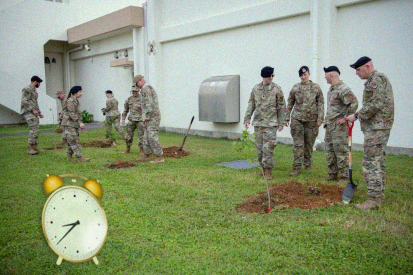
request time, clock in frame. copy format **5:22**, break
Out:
**8:38**
